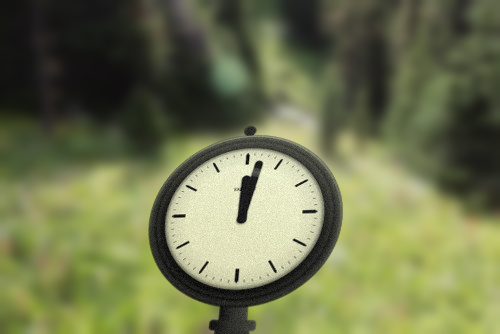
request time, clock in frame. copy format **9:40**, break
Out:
**12:02**
